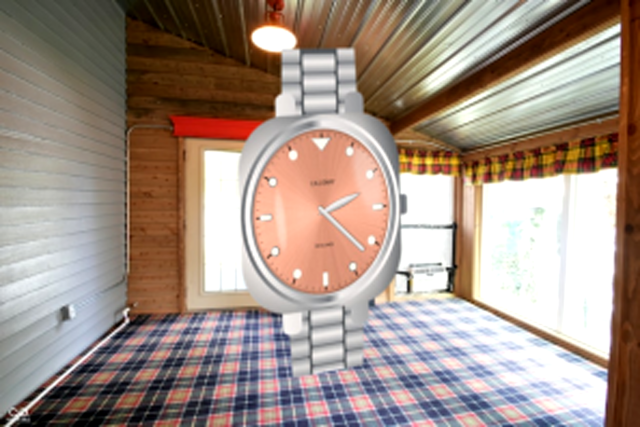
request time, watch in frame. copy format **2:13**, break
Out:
**2:22**
